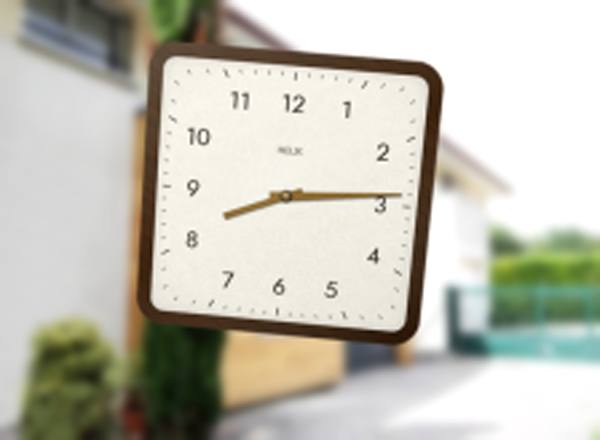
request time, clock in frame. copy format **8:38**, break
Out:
**8:14**
